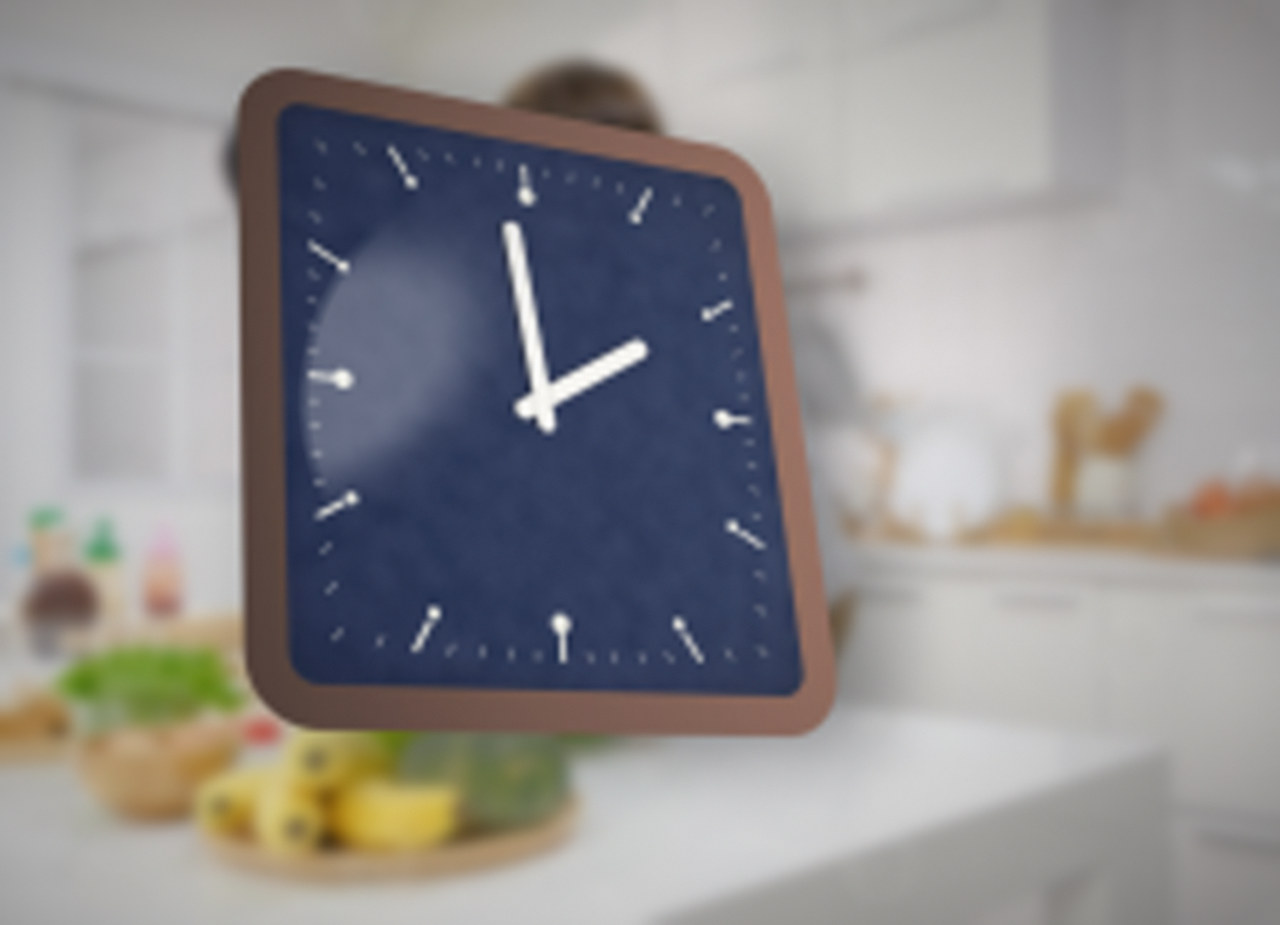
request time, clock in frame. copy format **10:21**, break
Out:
**1:59**
